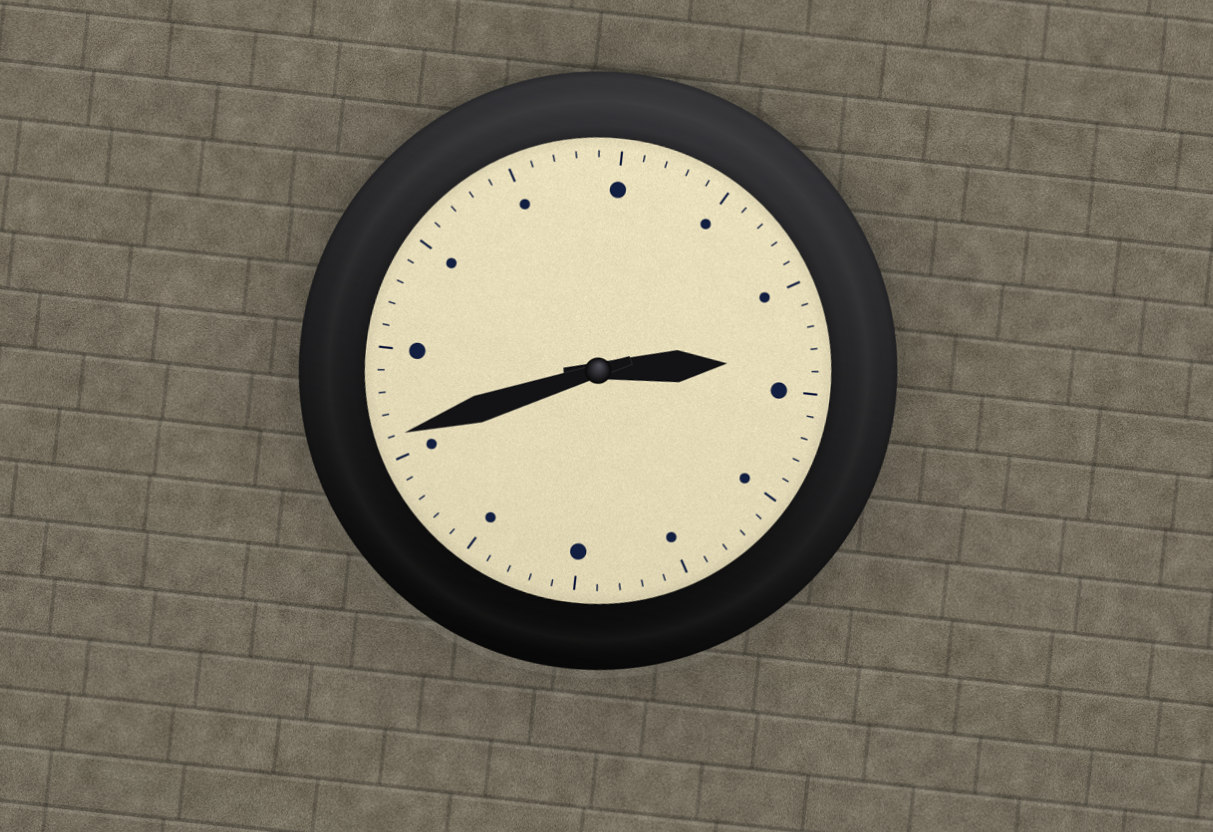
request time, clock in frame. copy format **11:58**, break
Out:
**2:41**
